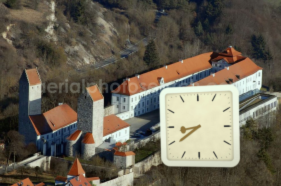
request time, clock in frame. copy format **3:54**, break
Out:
**8:39**
